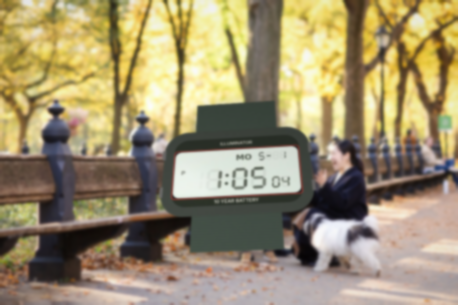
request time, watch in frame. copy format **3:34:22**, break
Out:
**1:05:04**
